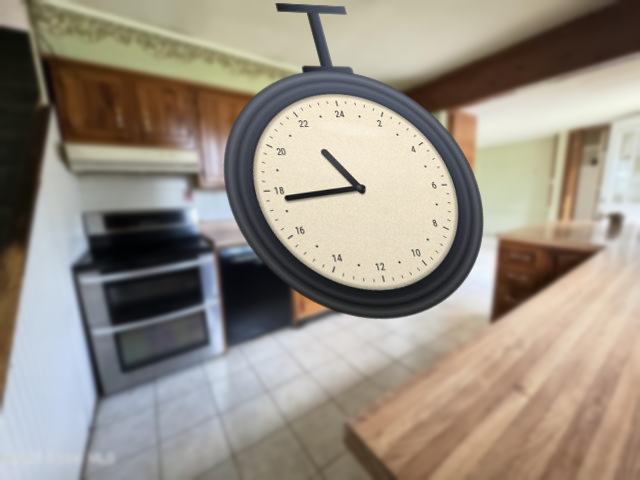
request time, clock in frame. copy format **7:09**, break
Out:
**21:44**
